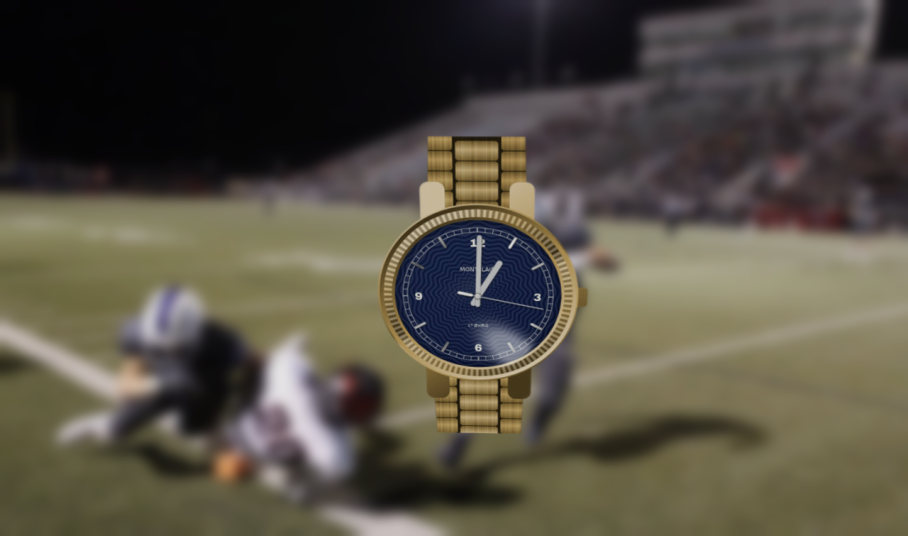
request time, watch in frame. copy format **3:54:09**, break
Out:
**1:00:17**
